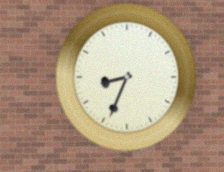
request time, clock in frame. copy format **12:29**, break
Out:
**8:34**
